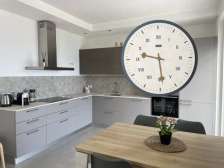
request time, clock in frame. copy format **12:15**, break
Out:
**9:29**
